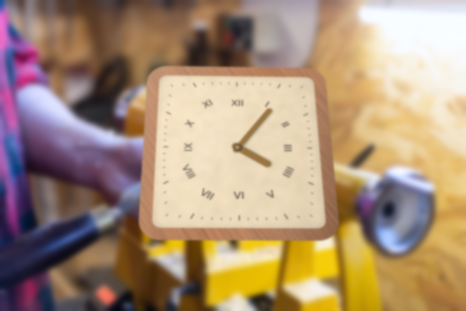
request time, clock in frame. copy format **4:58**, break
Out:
**4:06**
